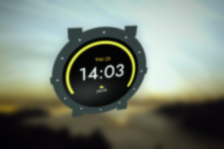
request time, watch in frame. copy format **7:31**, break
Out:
**14:03**
